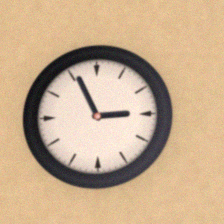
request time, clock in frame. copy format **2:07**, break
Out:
**2:56**
